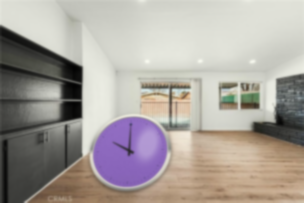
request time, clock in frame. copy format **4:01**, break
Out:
**10:00**
